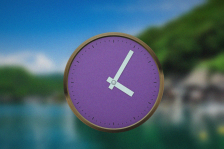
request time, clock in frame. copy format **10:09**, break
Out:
**4:05**
